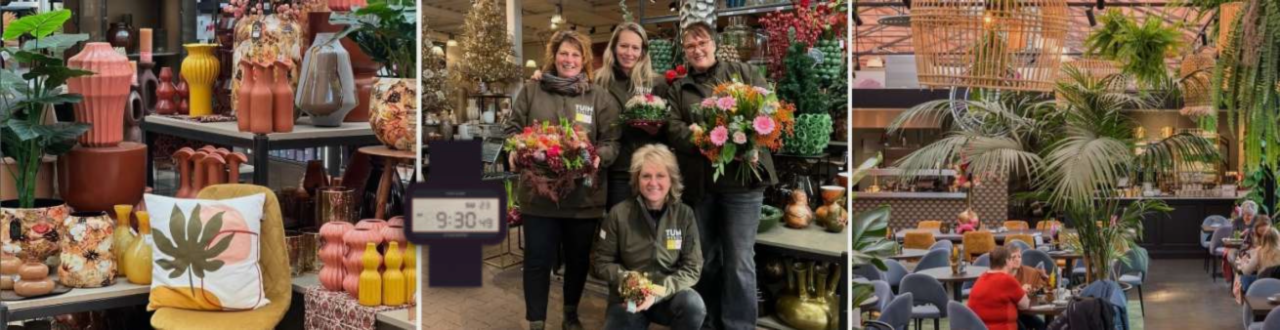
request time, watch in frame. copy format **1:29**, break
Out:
**9:30**
